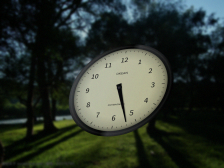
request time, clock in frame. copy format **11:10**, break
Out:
**5:27**
